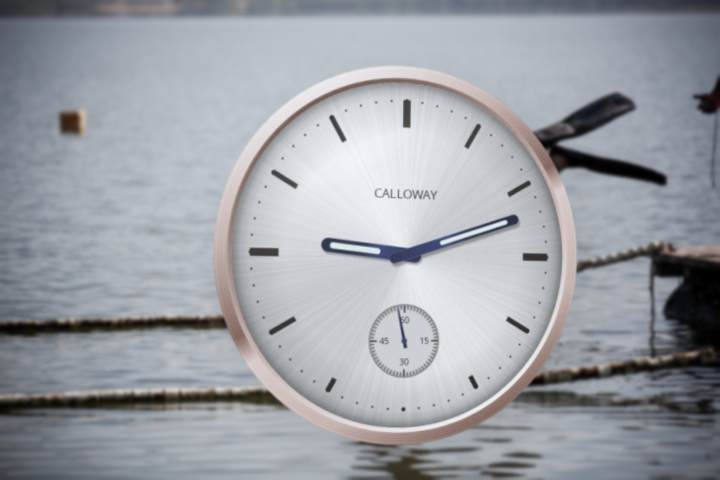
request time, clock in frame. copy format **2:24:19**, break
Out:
**9:11:58**
